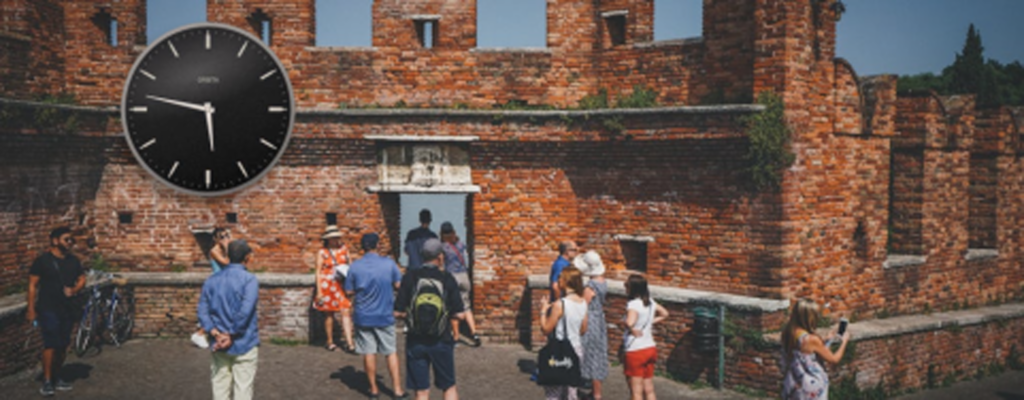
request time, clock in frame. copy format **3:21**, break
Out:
**5:47**
